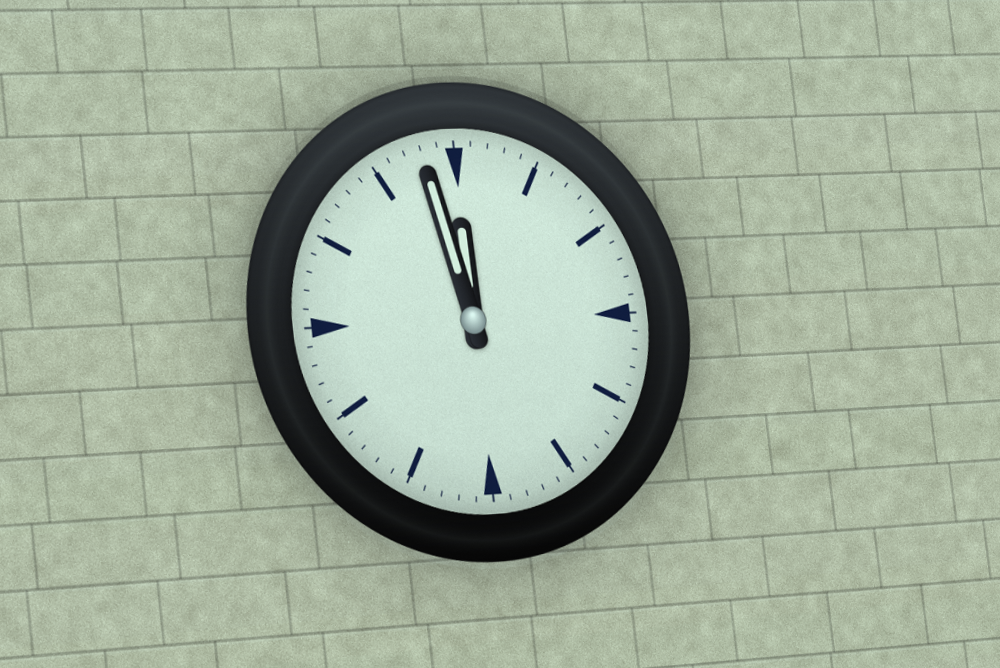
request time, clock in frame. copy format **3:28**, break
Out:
**11:58**
